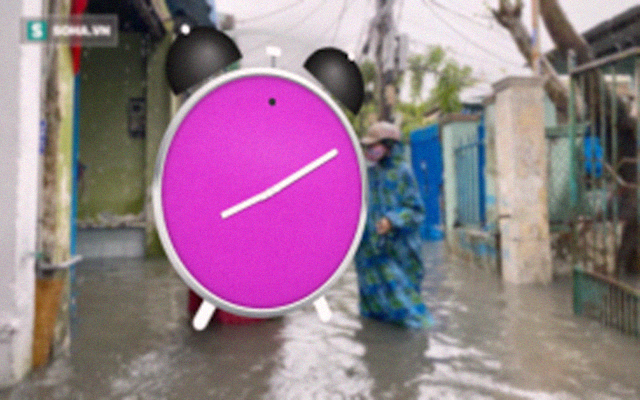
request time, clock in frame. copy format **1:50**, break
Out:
**8:10**
